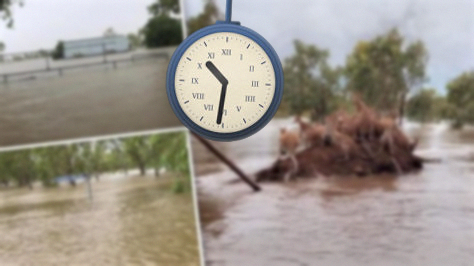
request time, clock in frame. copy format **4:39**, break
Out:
**10:31**
